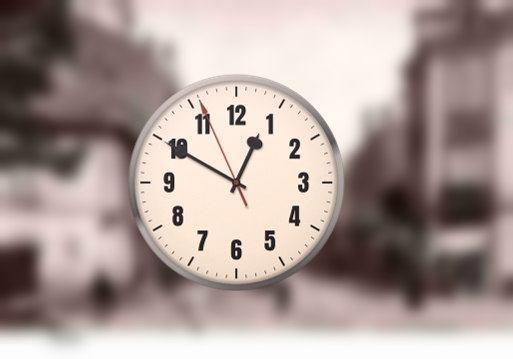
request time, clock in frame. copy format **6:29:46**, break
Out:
**12:49:56**
